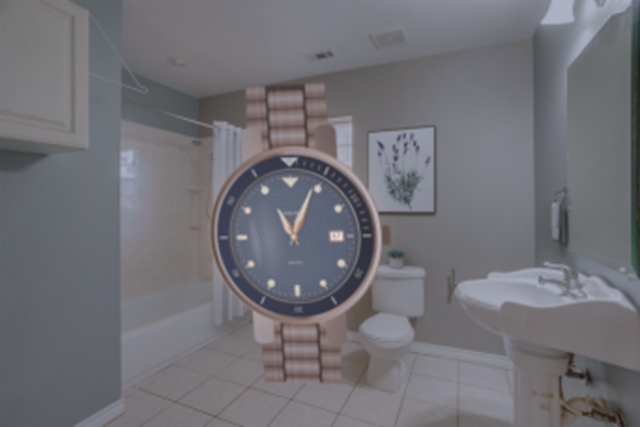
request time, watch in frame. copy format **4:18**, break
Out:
**11:04**
